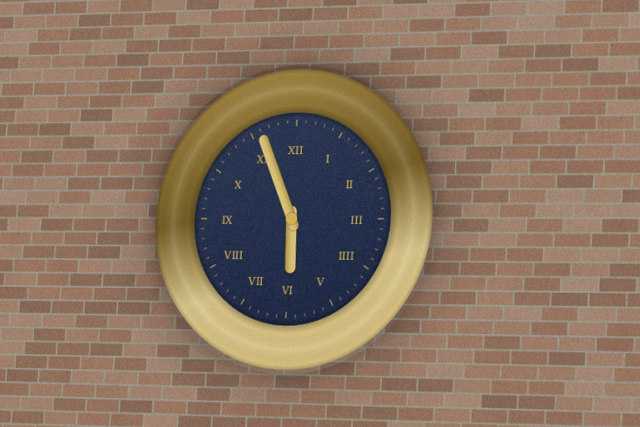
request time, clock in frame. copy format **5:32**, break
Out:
**5:56**
